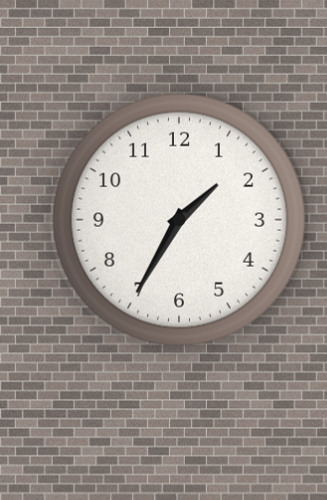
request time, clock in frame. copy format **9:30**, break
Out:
**1:35**
